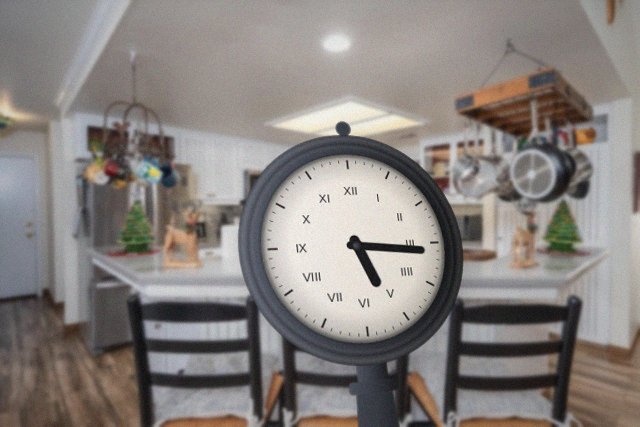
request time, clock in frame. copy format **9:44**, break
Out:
**5:16**
